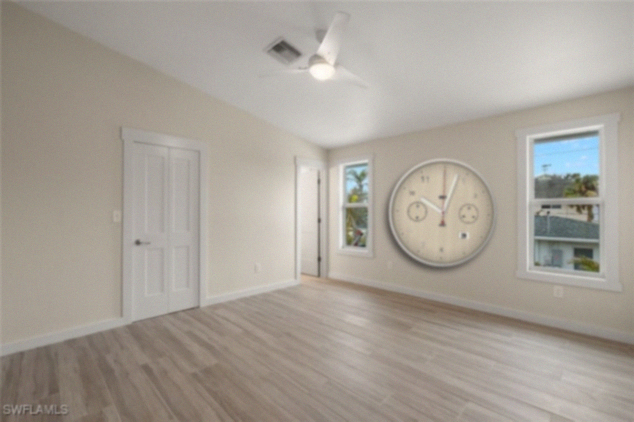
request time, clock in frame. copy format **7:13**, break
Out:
**10:03**
